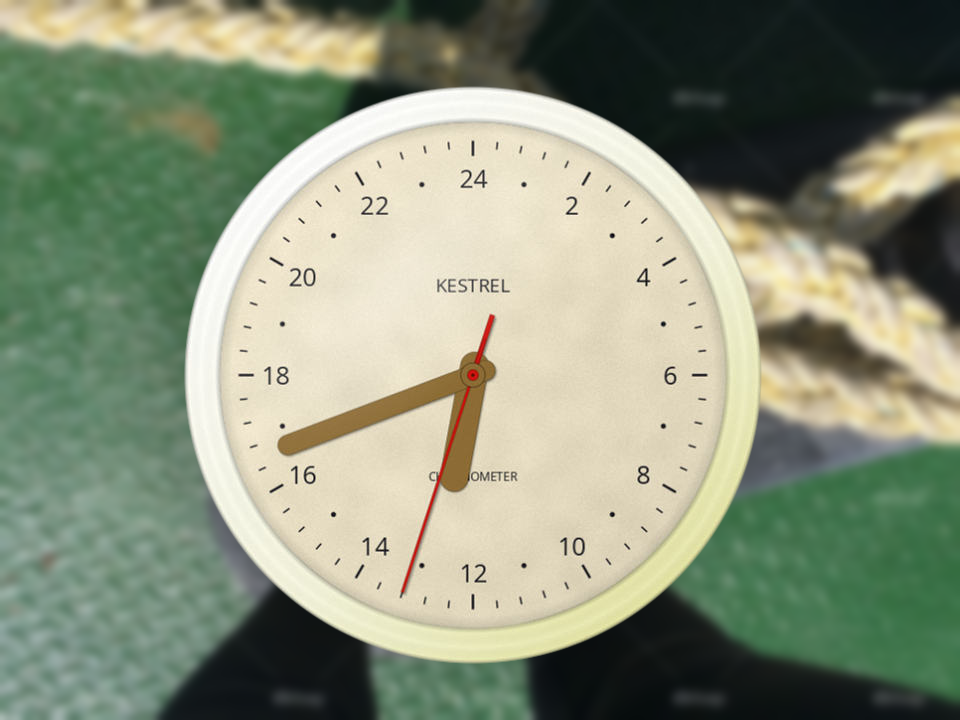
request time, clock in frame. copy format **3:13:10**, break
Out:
**12:41:33**
